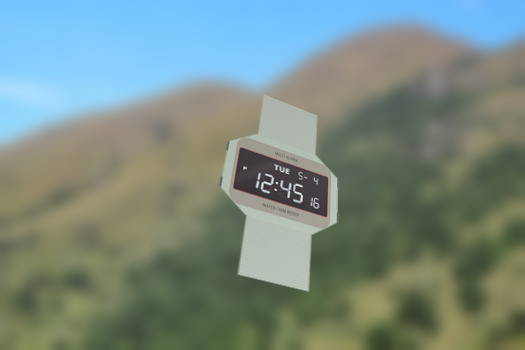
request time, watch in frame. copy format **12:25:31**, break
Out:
**12:45:16**
